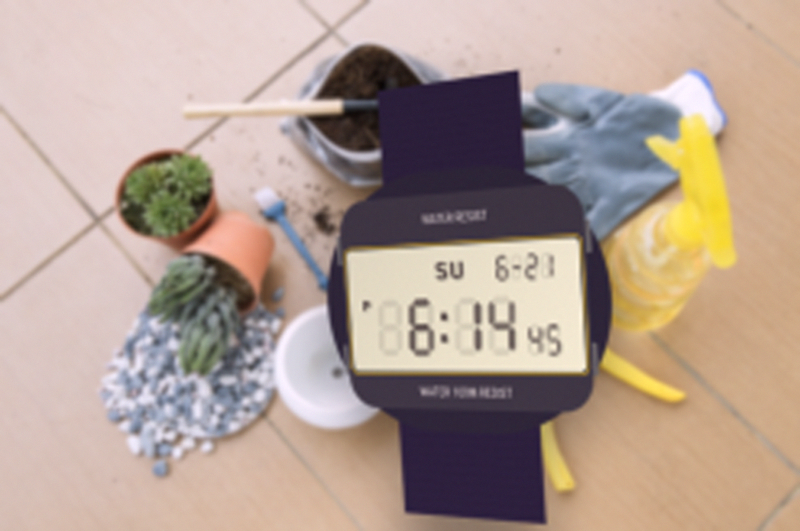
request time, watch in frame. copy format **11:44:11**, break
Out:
**6:14:45**
